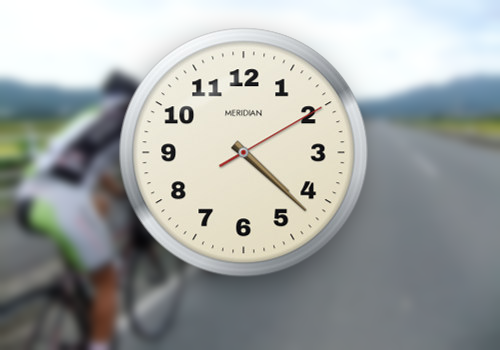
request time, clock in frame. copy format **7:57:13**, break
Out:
**4:22:10**
